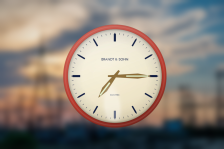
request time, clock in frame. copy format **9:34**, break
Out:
**7:15**
